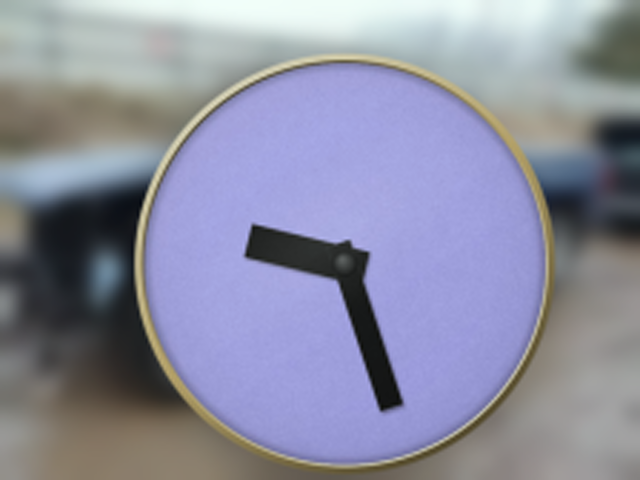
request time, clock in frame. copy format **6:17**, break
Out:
**9:27**
